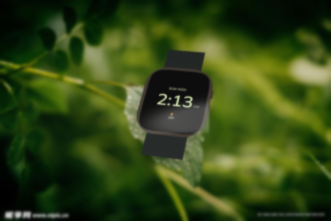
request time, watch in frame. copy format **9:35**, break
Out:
**2:13**
